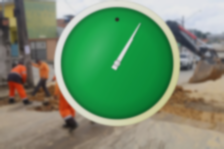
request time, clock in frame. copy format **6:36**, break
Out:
**1:05**
